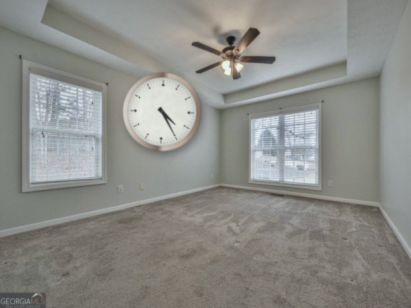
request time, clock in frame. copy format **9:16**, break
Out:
**4:25**
